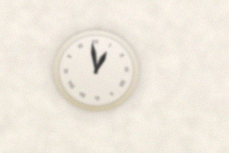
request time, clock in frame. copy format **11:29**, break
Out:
**12:59**
